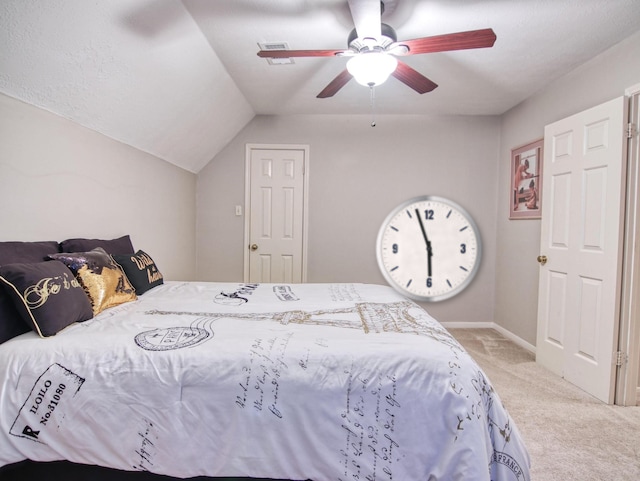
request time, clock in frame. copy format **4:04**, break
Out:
**5:57**
